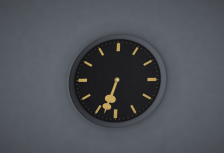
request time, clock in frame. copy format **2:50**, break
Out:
**6:33**
